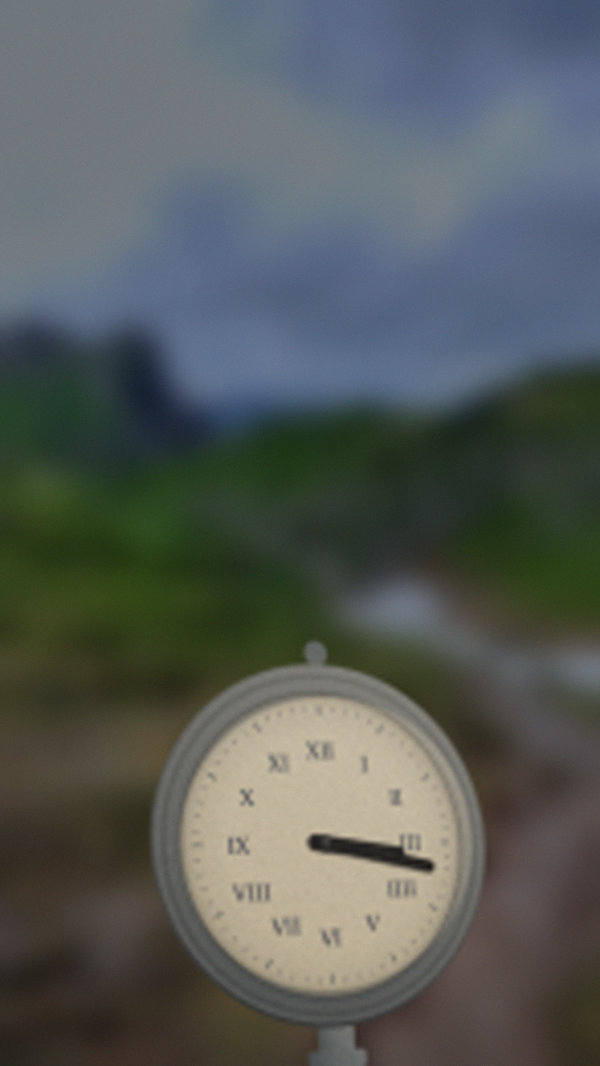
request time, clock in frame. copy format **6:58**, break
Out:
**3:17**
